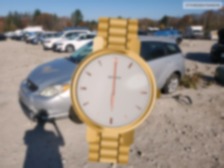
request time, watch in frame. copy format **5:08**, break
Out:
**6:00**
